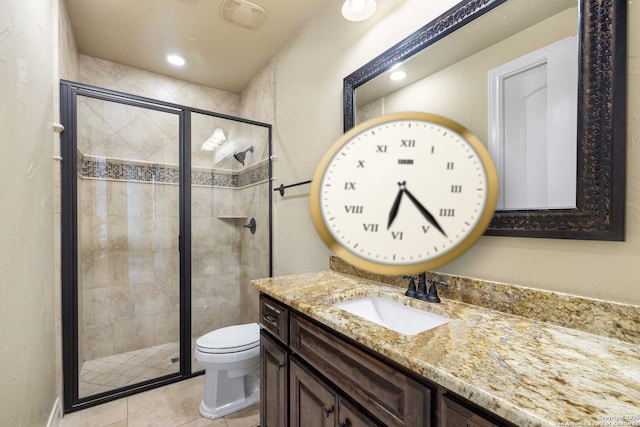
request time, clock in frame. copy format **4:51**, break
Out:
**6:23**
